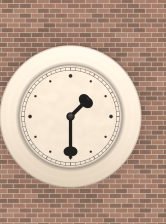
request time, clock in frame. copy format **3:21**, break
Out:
**1:30**
